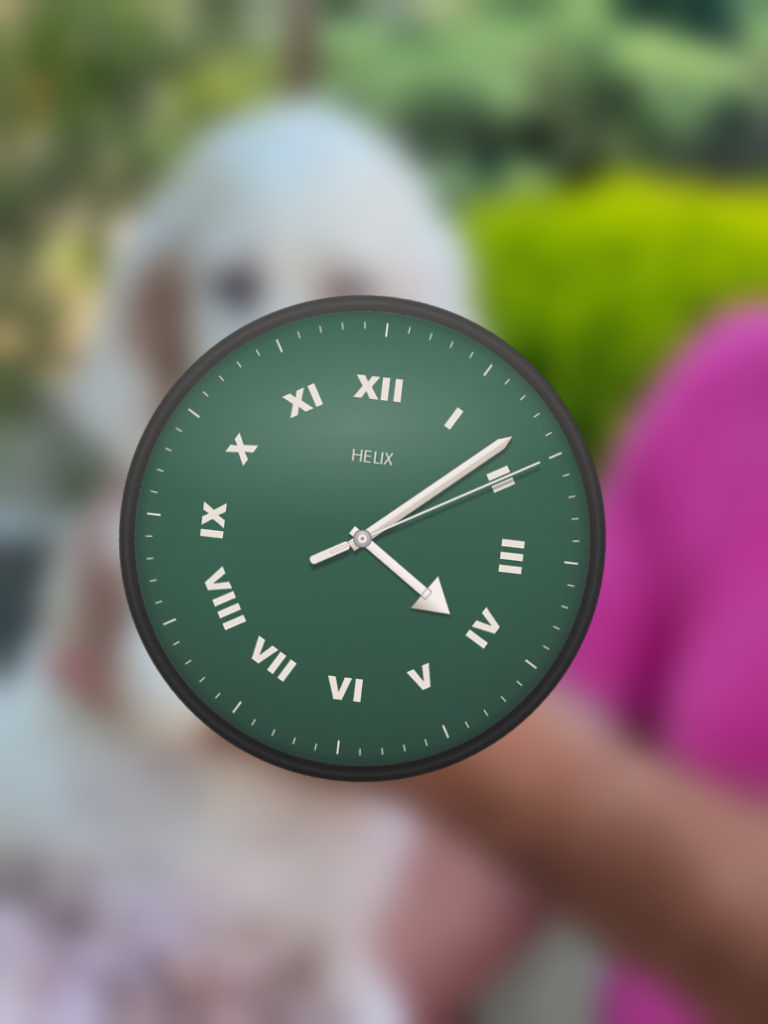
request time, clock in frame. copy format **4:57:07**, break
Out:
**4:08:10**
